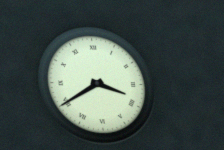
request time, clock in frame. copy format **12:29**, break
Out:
**3:40**
